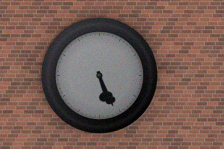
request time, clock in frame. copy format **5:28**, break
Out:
**5:26**
